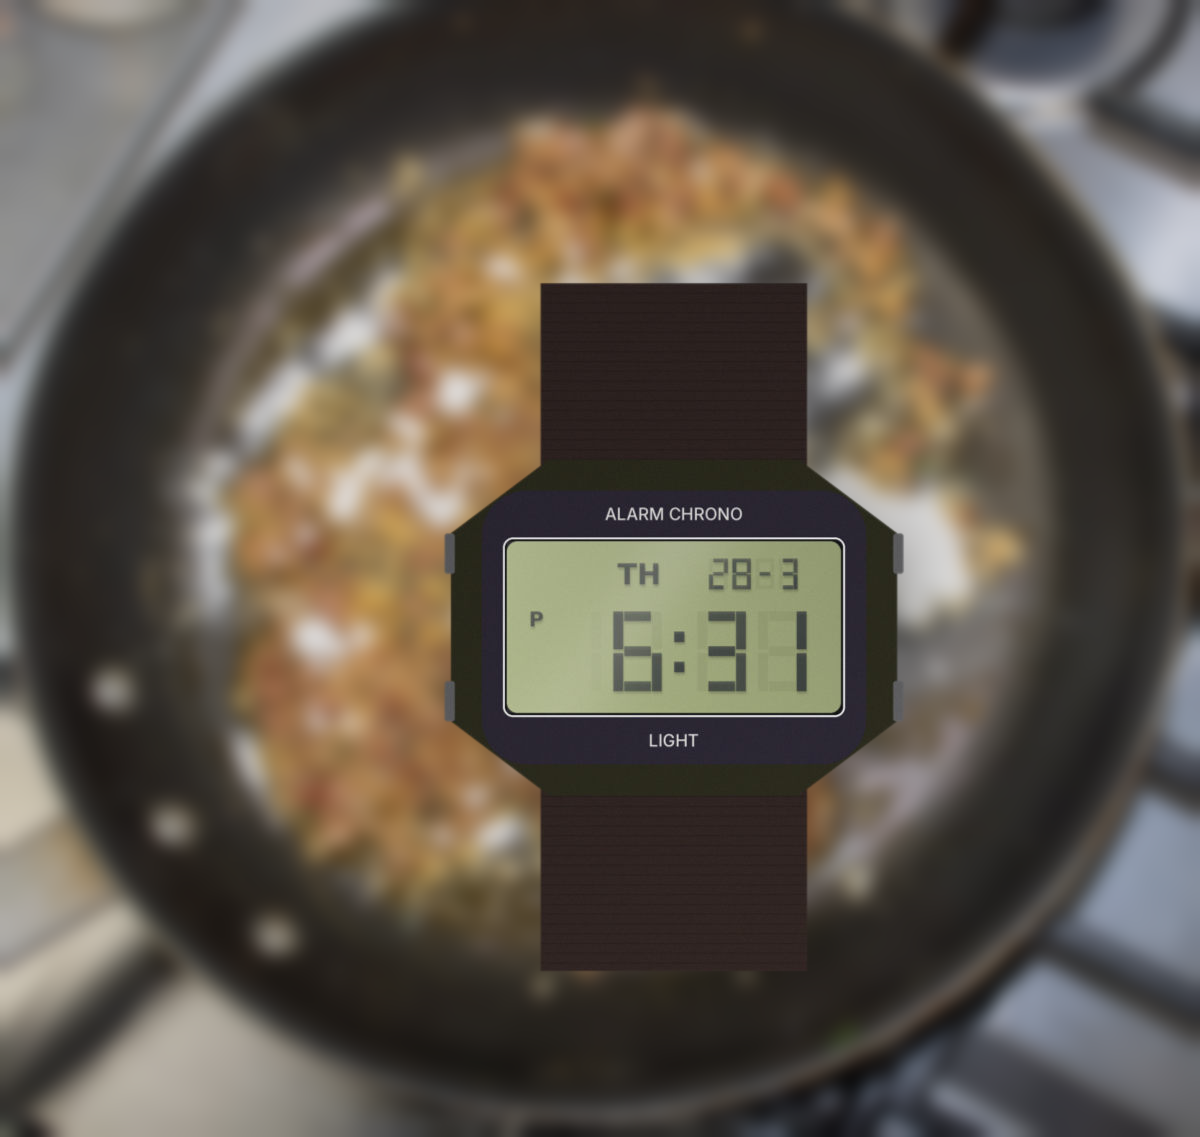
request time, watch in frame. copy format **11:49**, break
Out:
**6:31**
